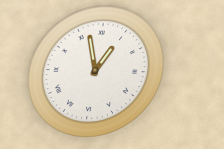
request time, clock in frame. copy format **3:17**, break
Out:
**12:57**
